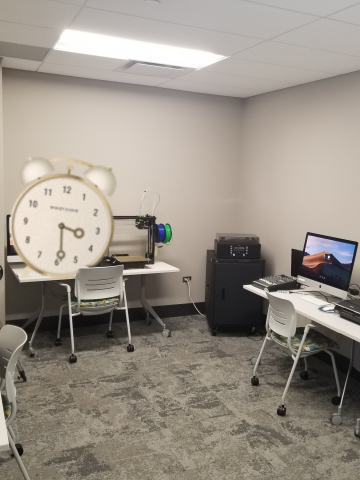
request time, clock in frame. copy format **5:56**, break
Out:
**3:29**
